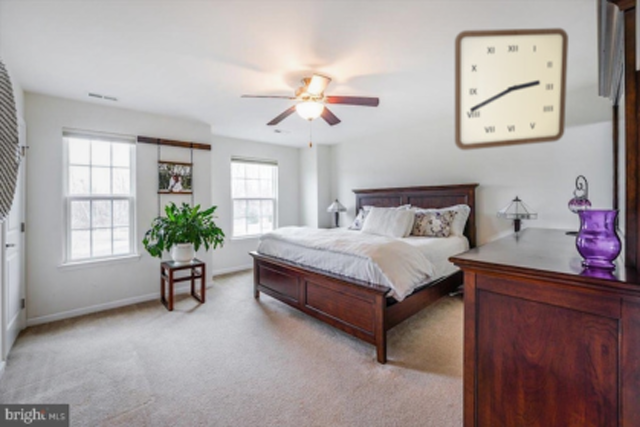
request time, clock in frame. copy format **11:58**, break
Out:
**2:41**
